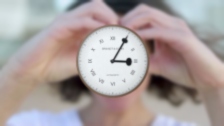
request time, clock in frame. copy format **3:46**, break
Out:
**3:05**
